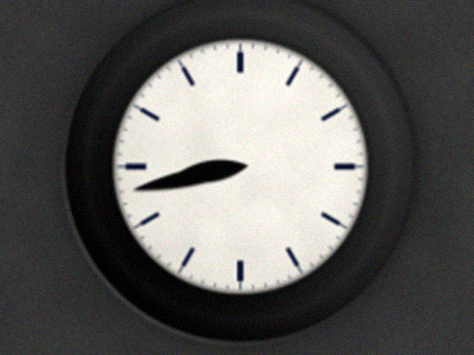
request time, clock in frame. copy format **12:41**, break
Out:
**8:43**
